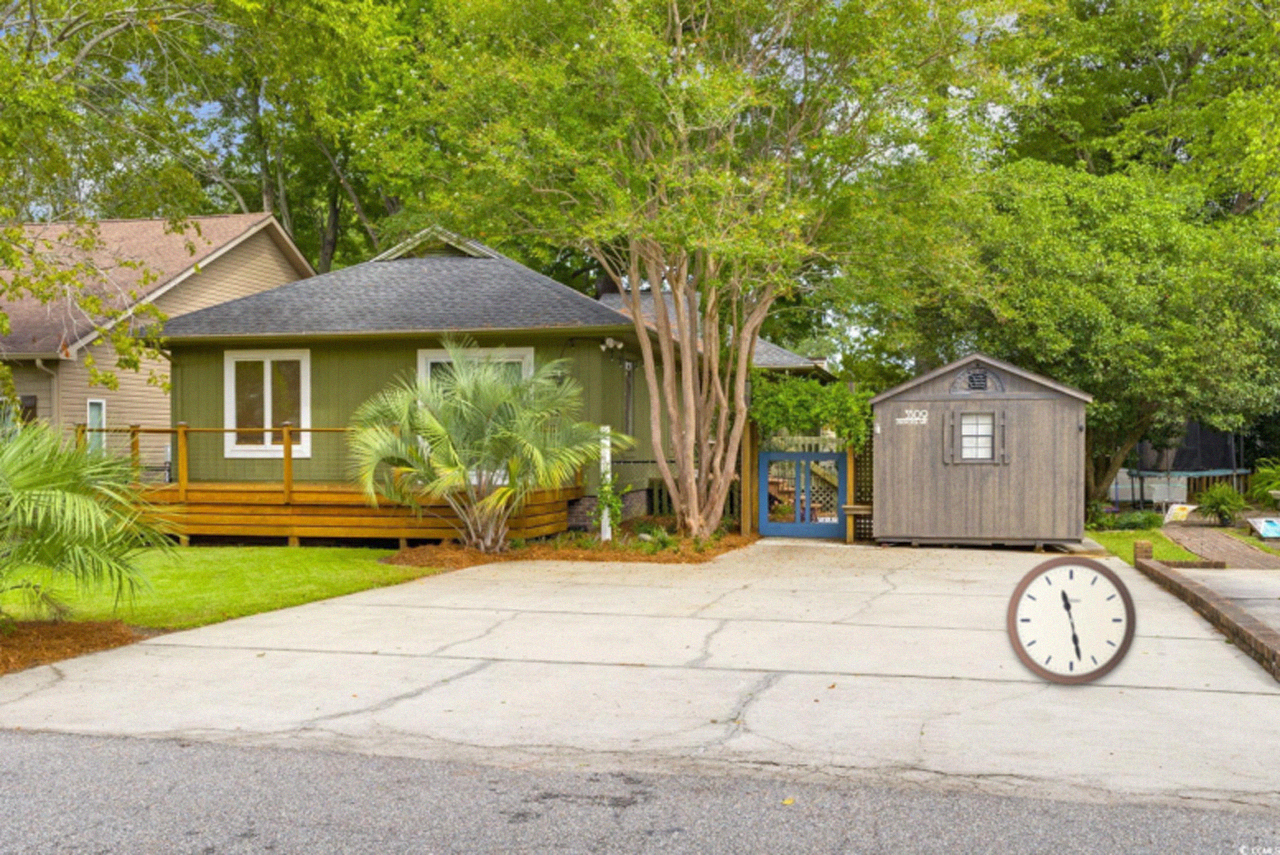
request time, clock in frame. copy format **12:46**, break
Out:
**11:28**
